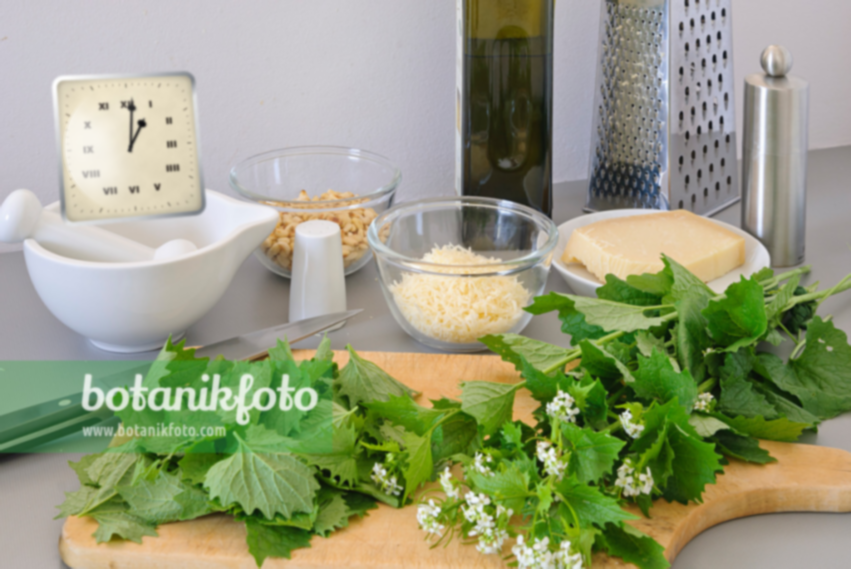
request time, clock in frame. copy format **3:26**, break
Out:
**1:01**
